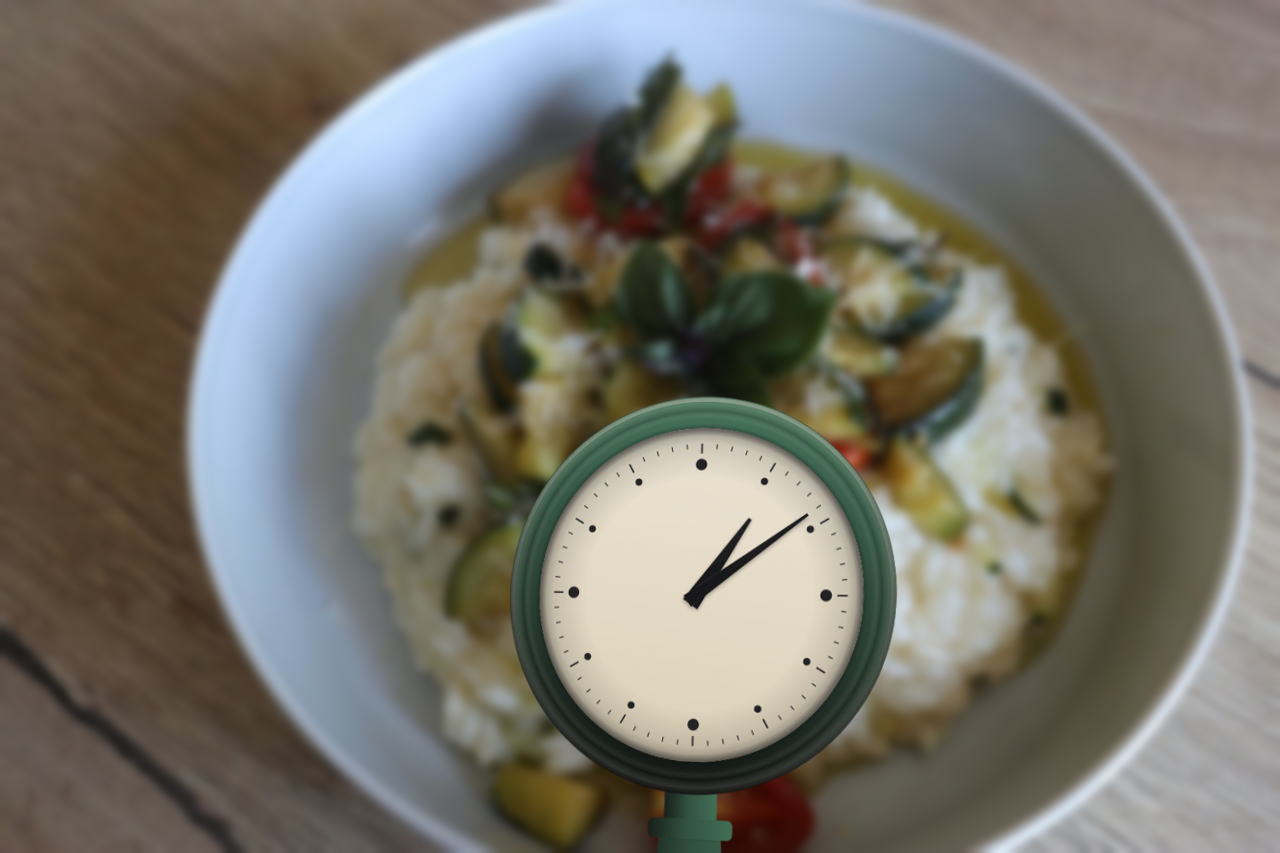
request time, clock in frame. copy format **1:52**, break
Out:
**1:09**
